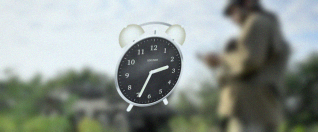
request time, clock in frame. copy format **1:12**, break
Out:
**2:34**
